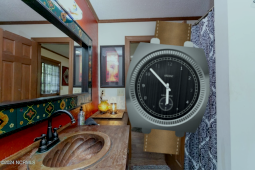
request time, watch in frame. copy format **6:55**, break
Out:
**5:52**
